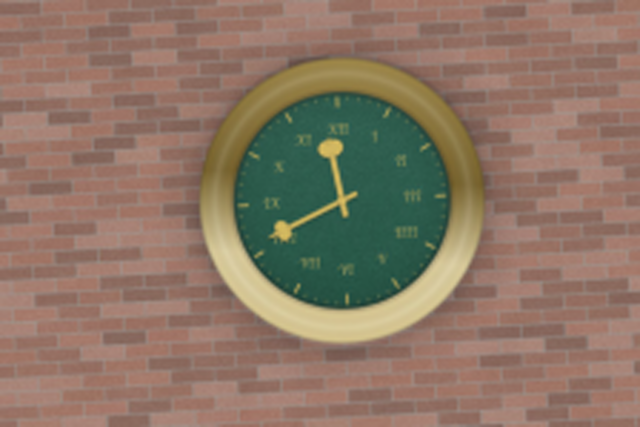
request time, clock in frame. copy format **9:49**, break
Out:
**11:41**
